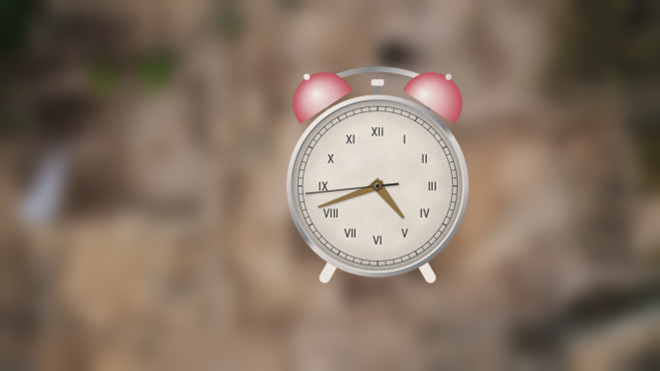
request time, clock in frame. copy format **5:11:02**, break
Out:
**4:41:44**
